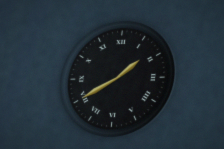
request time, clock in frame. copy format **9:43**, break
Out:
**1:40**
